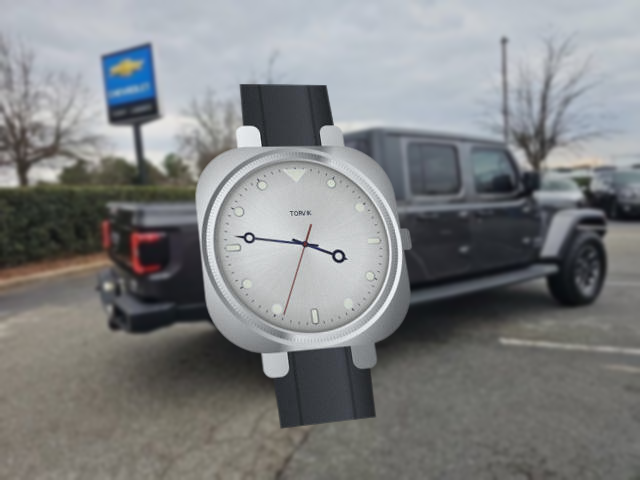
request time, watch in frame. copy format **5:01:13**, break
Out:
**3:46:34**
